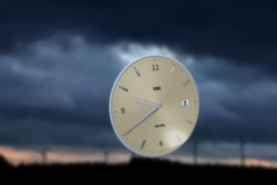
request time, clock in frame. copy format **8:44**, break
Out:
**9:40**
